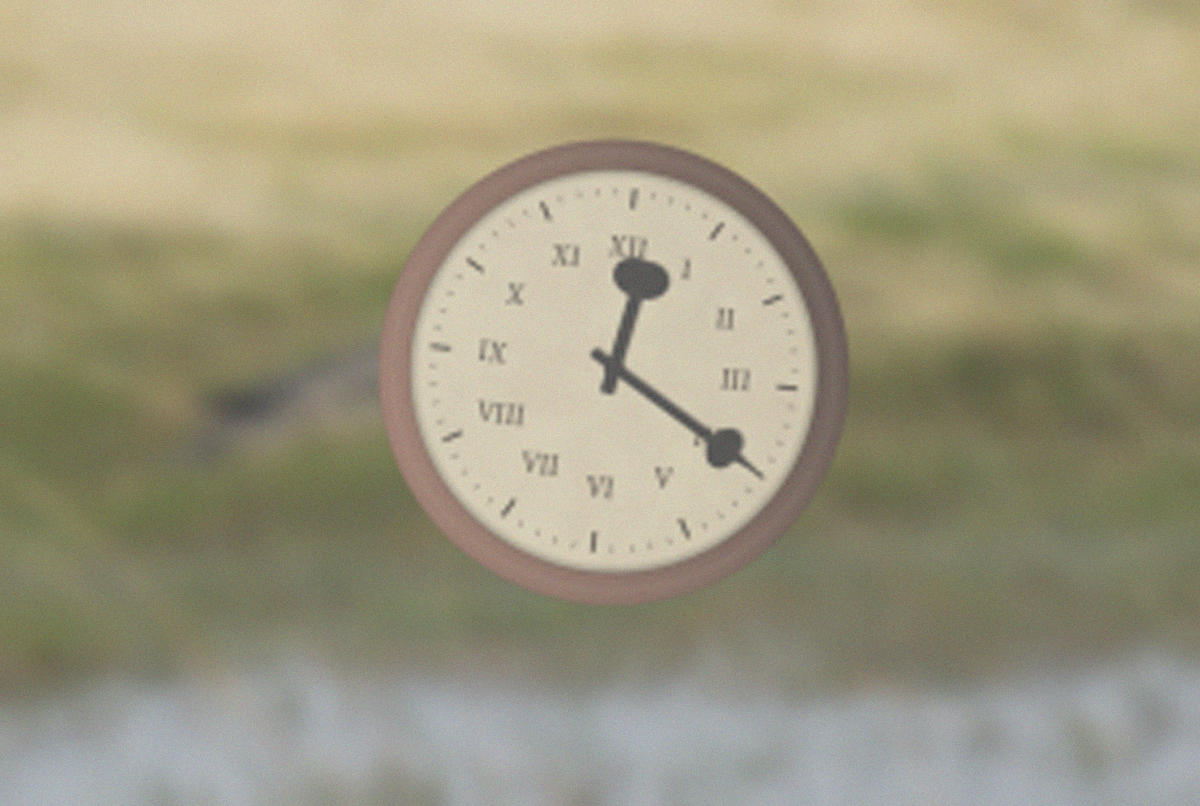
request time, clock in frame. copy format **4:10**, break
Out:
**12:20**
